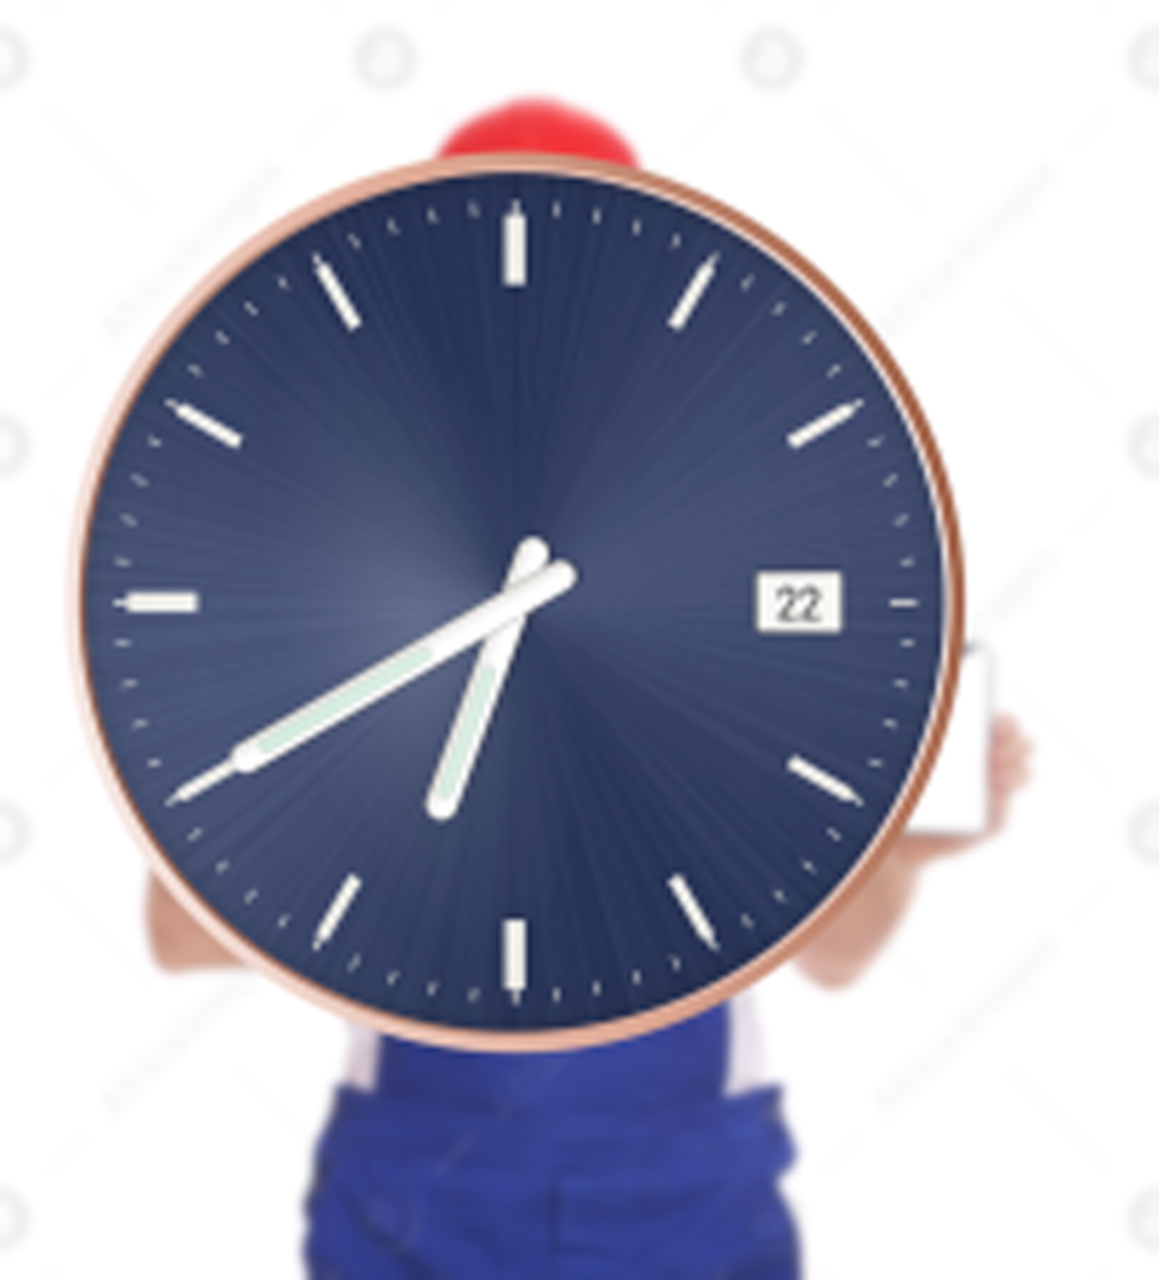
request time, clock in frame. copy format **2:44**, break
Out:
**6:40**
